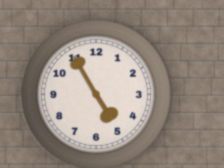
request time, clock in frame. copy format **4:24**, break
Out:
**4:55**
